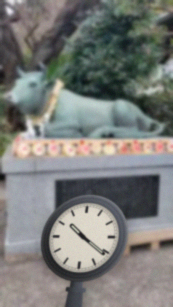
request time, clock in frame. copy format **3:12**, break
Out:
**10:21**
